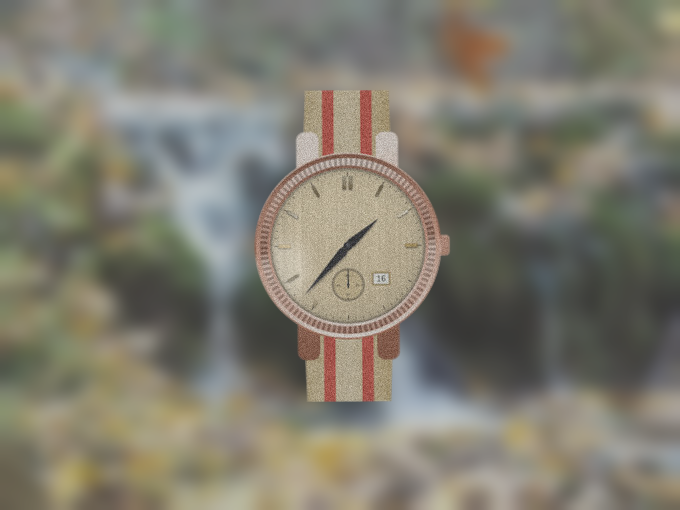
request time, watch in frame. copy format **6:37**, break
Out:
**1:37**
